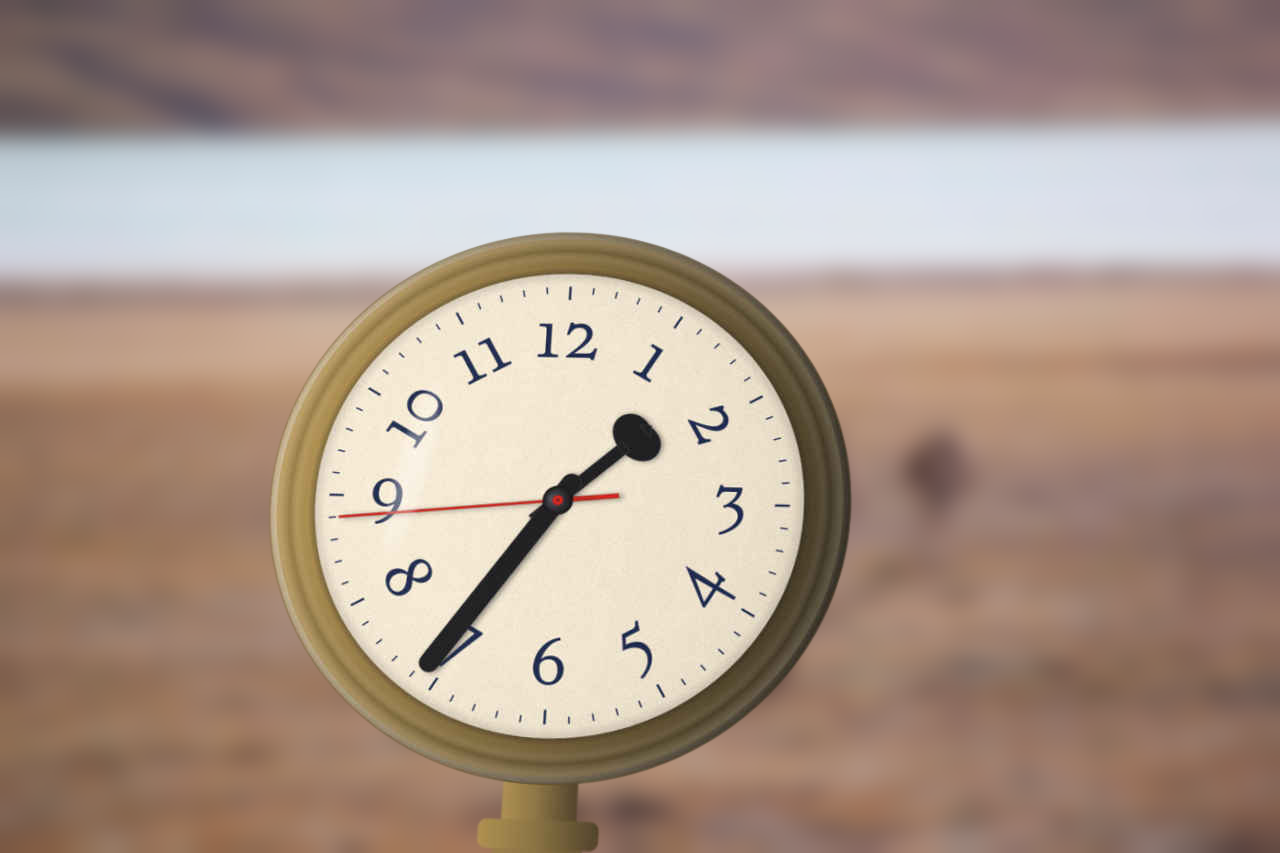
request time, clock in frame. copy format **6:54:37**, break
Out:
**1:35:44**
